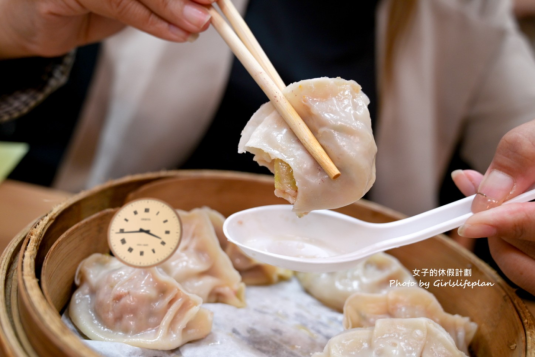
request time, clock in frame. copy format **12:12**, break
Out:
**3:44**
